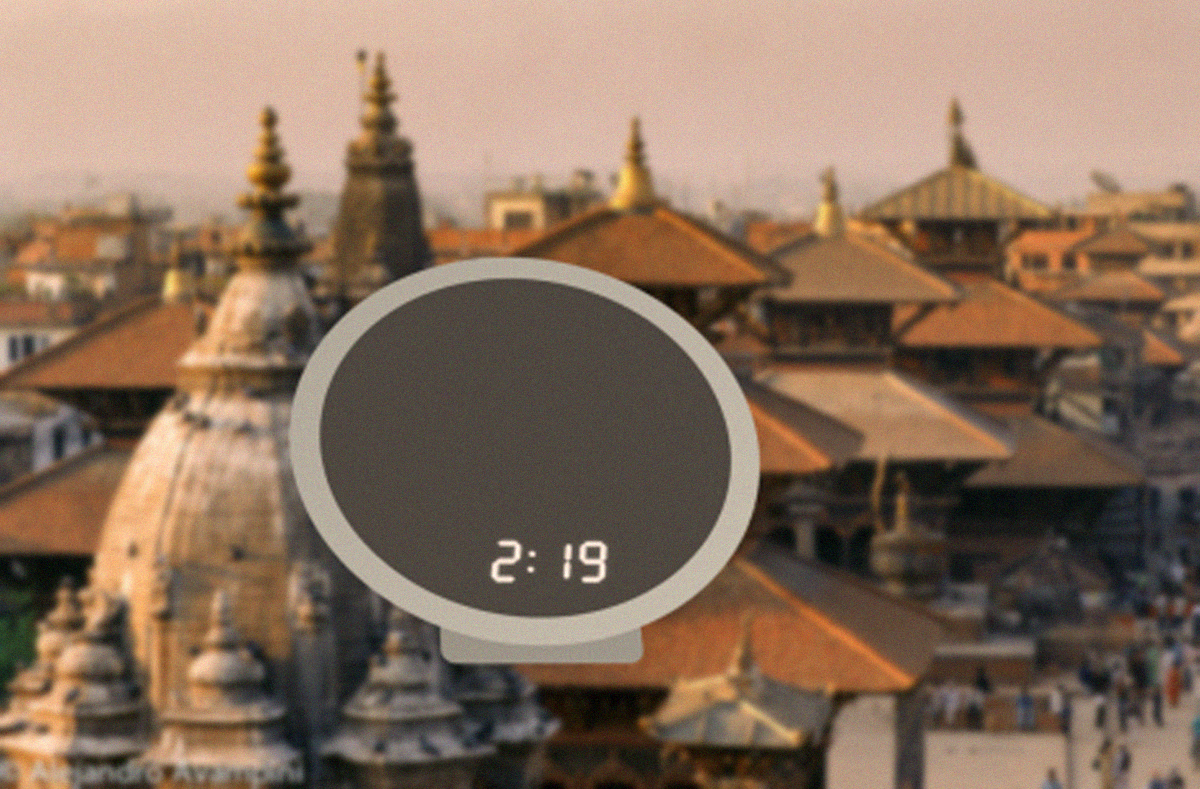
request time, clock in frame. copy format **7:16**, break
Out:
**2:19**
